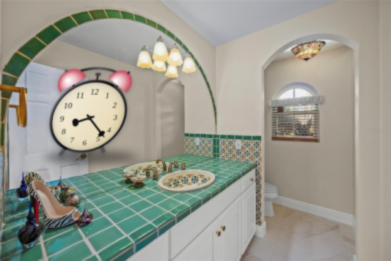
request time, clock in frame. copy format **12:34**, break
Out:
**8:23**
